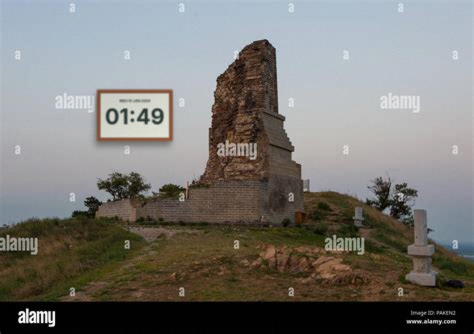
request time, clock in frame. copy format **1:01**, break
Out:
**1:49**
